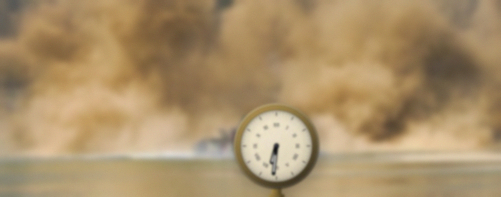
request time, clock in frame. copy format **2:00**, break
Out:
**6:31**
